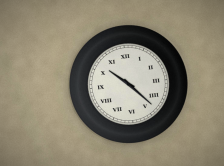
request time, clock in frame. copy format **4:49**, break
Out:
**10:23**
